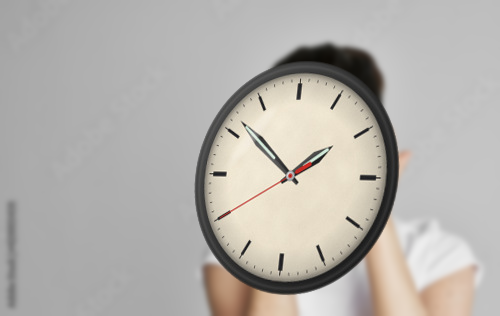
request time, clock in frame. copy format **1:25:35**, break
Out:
**1:51:40**
